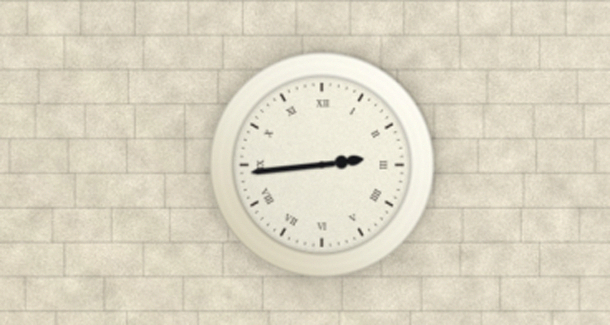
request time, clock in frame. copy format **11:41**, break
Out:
**2:44**
